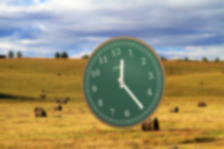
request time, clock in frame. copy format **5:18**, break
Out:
**12:25**
